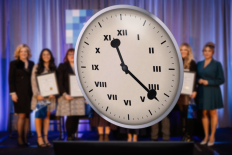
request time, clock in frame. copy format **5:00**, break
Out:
**11:22**
